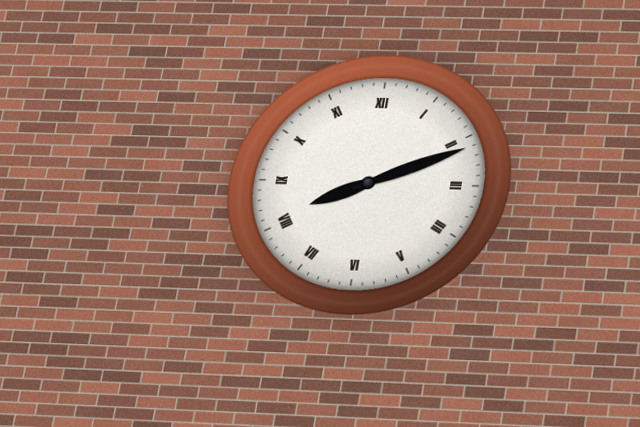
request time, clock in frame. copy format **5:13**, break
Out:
**8:11**
